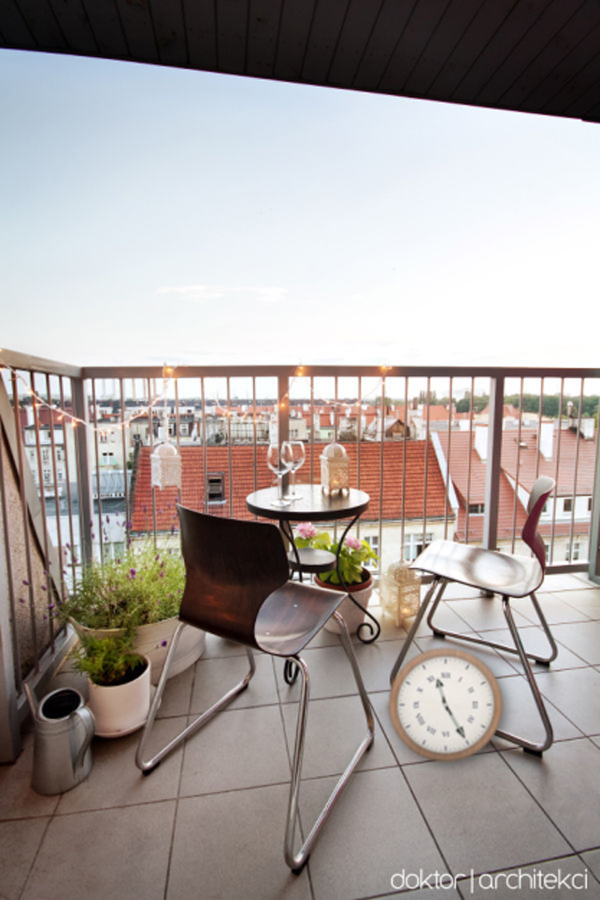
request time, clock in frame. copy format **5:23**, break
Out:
**11:25**
